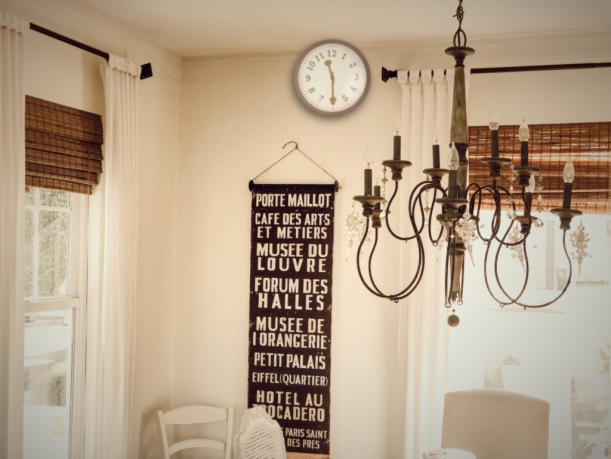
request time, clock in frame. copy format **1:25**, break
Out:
**11:30**
